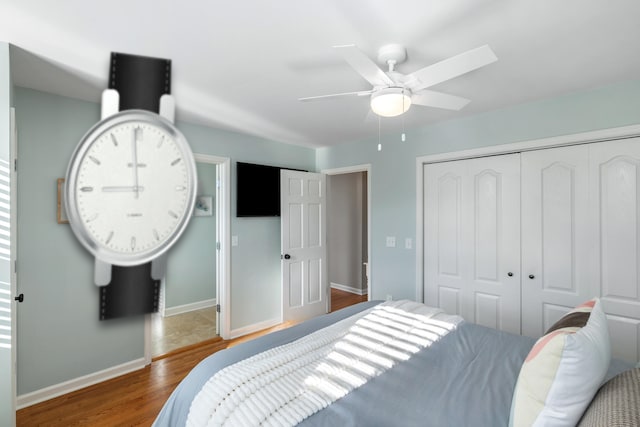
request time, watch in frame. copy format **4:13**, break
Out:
**8:59**
